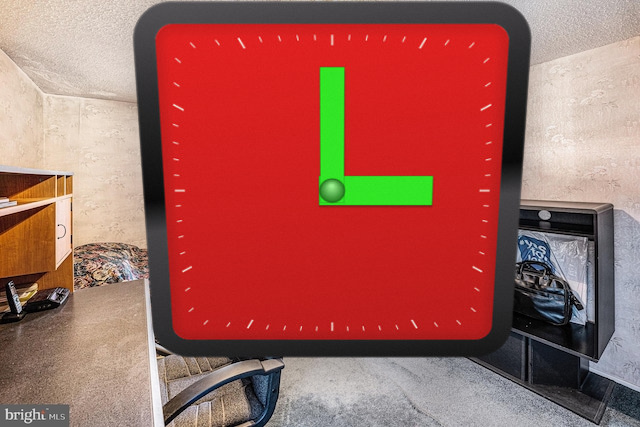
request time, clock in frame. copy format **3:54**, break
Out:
**3:00**
